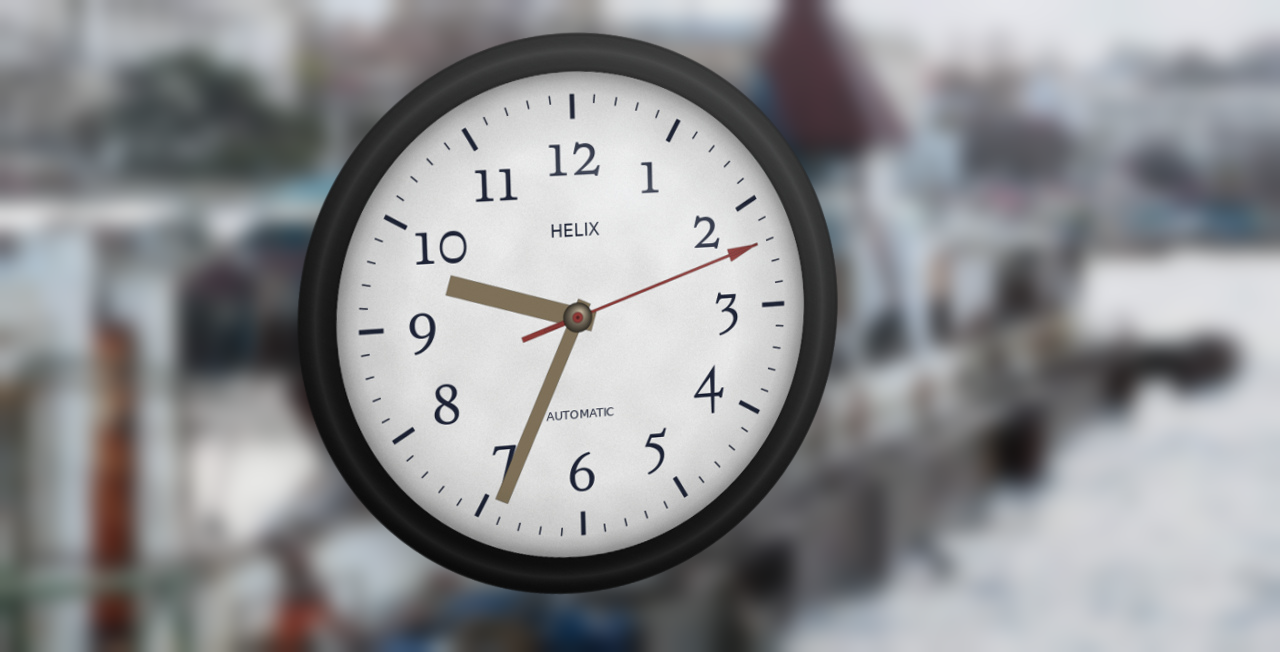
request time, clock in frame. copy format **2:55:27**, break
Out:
**9:34:12**
